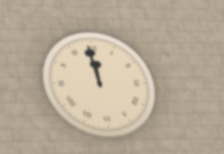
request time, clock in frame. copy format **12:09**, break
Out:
**11:59**
